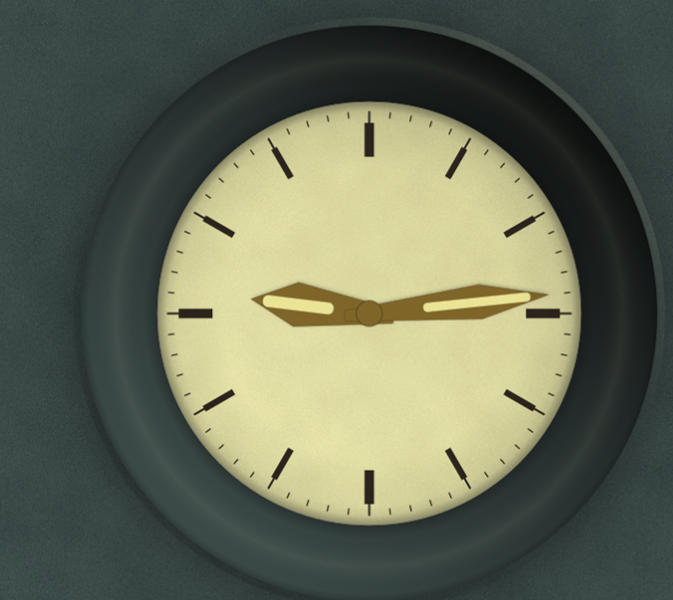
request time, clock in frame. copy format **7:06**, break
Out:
**9:14**
